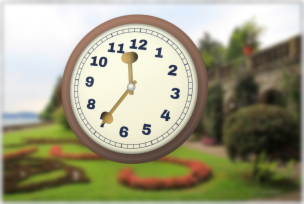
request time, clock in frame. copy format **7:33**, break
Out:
**11:35**
